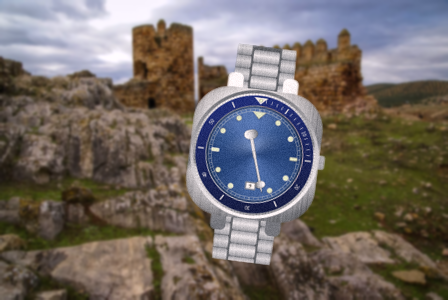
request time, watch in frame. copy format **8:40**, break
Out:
**11:27**
